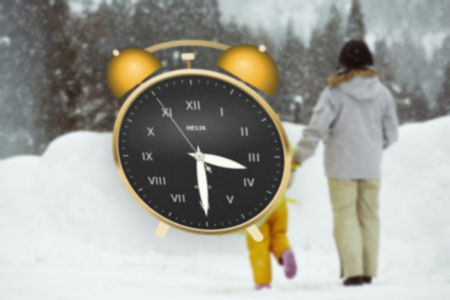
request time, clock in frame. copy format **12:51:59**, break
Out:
**3:29:55**
